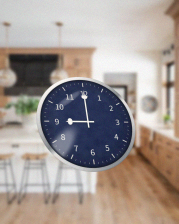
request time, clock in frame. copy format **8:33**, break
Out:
**9:00**
